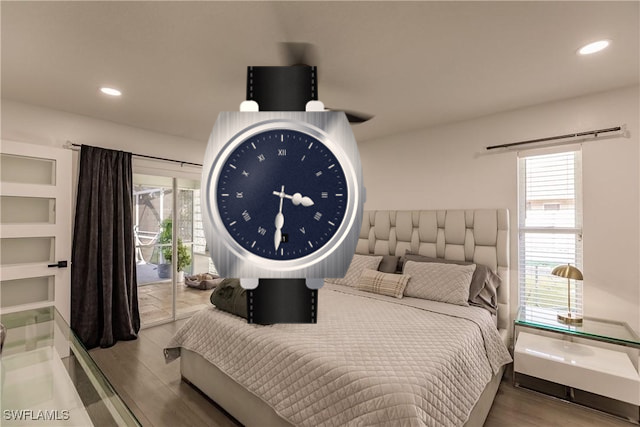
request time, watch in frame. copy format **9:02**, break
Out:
**3:31**
